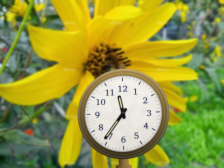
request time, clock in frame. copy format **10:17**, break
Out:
**11:36**
